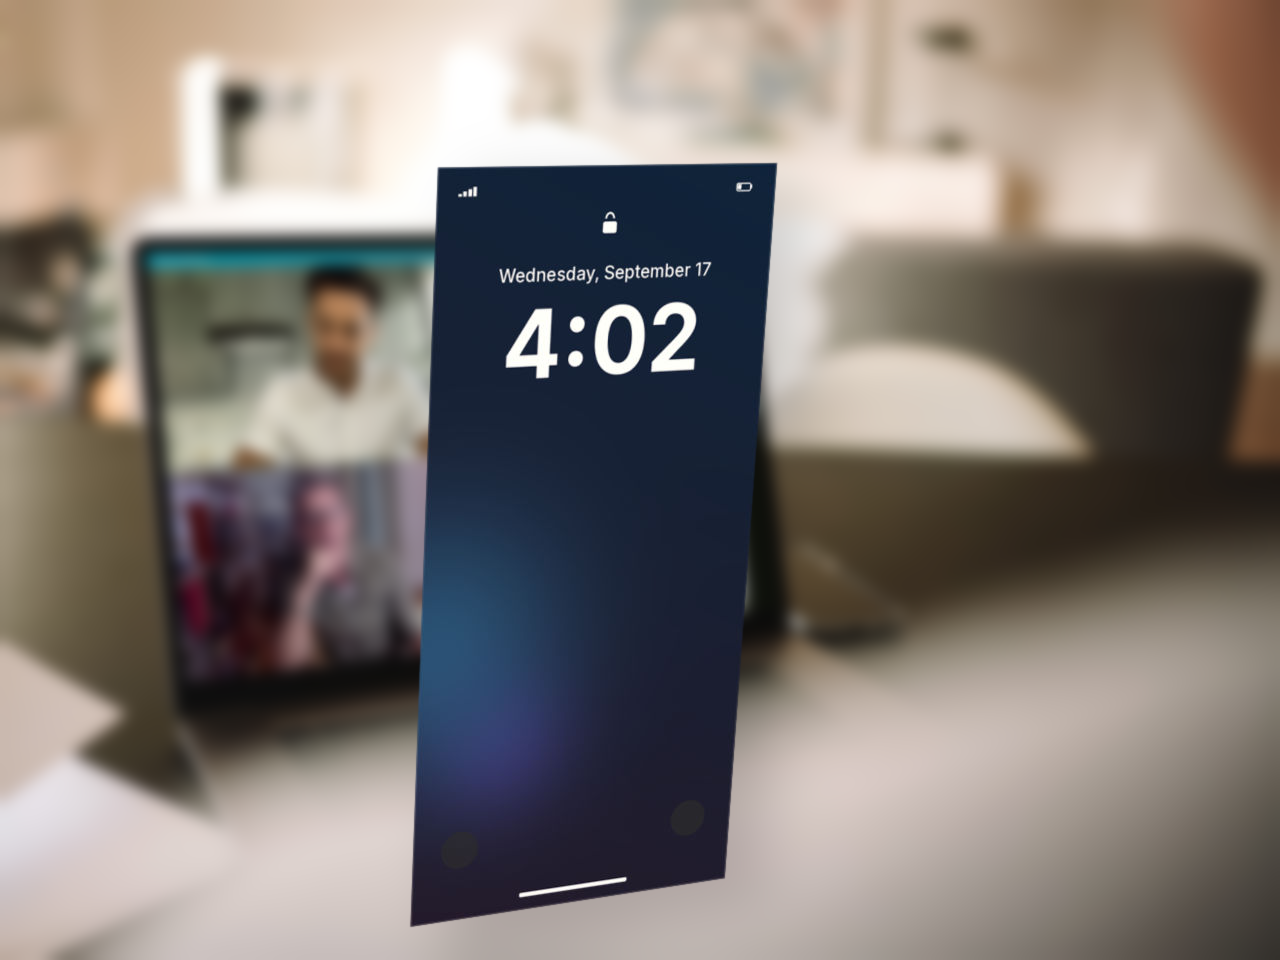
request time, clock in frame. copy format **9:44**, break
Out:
**4:02**
